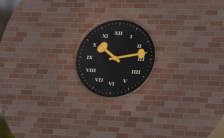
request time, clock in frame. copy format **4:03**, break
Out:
**10:13**
